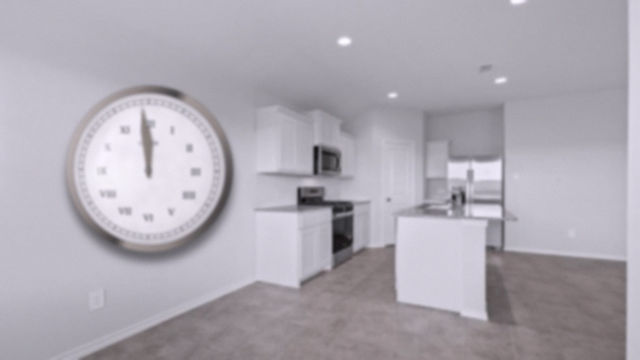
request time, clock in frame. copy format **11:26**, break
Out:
**11:59**
